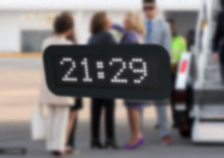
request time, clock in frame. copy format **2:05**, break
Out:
**21:29**
